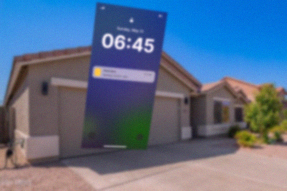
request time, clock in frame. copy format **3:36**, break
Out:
**6:45**
